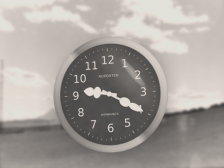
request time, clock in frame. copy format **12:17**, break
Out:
**9:20**
